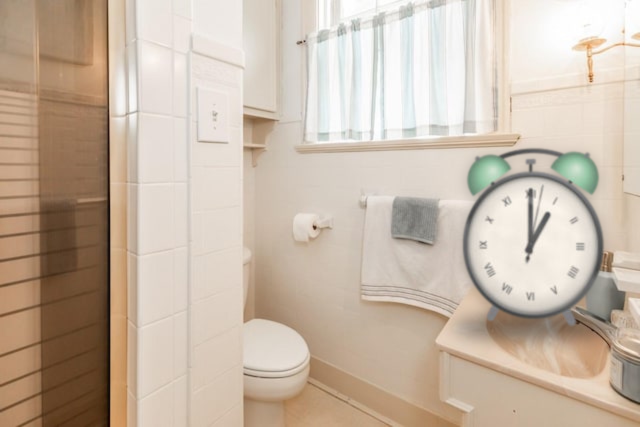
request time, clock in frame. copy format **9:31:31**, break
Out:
**1:00:02**
